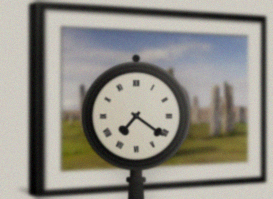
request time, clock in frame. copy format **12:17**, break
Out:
**7:21**
